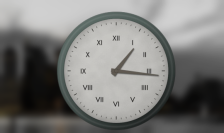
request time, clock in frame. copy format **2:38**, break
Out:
**1:16**
